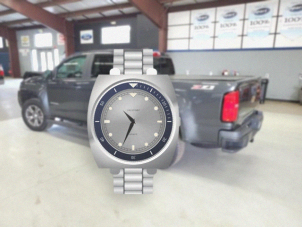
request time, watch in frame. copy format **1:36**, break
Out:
**10:34**
